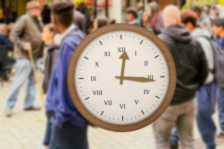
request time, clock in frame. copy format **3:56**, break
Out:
**12:16**
